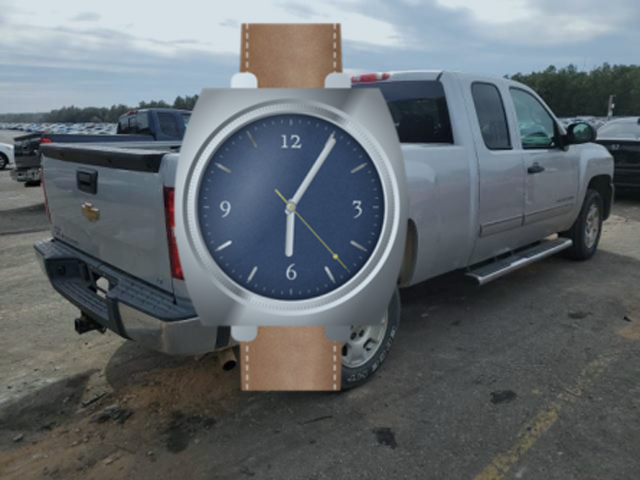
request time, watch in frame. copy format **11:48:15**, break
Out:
**6:05:23**
